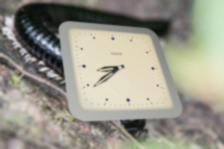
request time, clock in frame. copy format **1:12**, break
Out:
**8:39**
